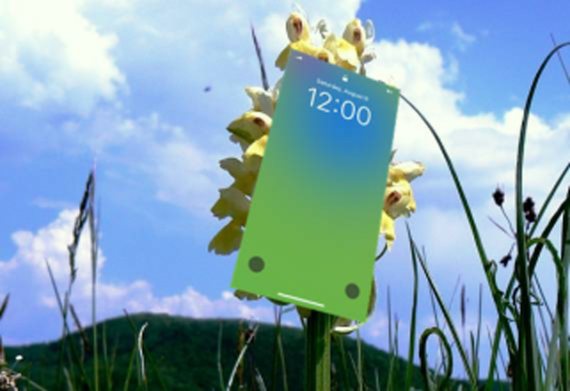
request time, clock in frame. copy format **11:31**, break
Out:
**12:00**
